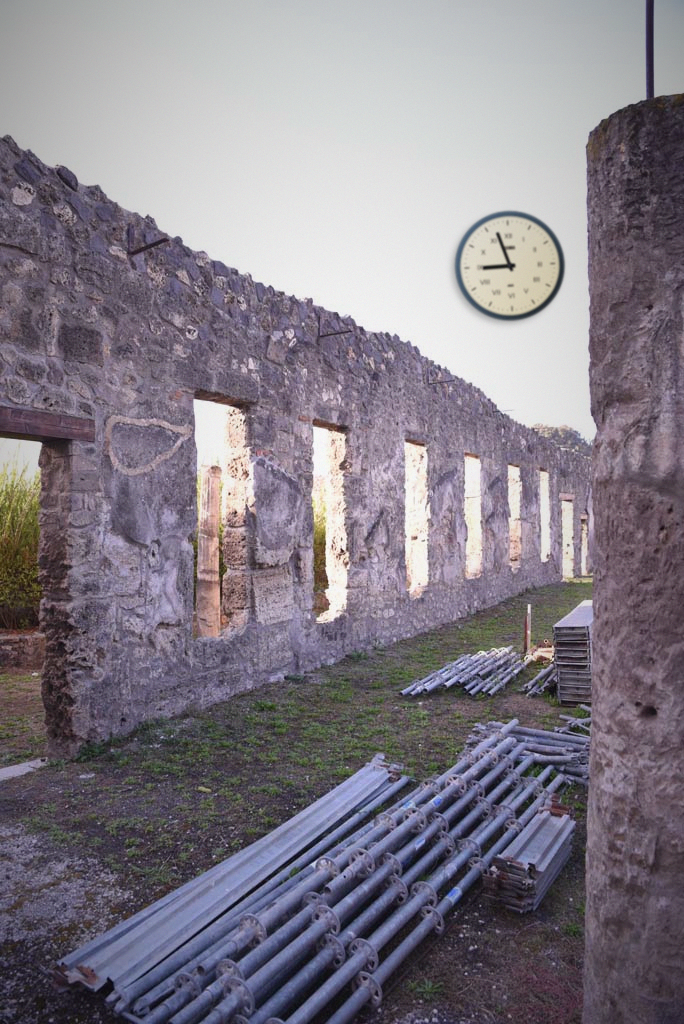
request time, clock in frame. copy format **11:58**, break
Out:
**8:57**
